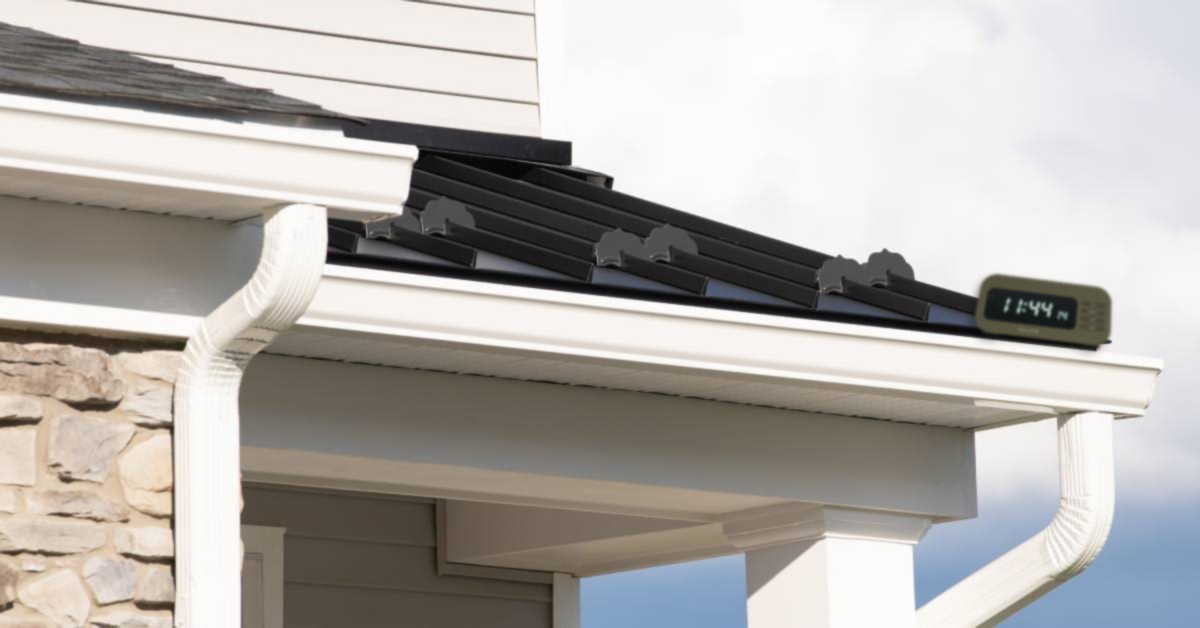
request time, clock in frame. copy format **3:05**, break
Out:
**11:44**
